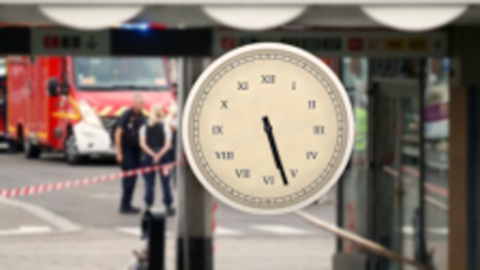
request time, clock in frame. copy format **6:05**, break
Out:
**5:27**
